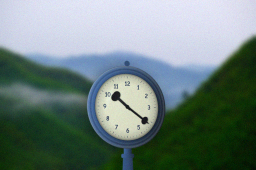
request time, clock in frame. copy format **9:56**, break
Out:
**10:21**
